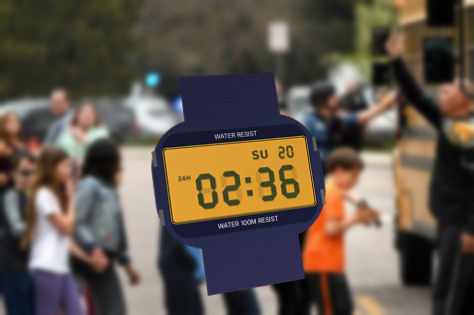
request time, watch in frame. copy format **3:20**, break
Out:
**2:36**
